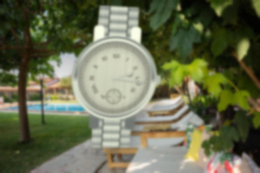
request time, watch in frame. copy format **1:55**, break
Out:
**2:16**
